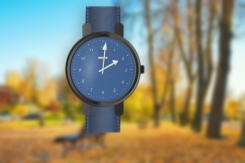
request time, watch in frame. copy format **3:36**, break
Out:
**2:01**
